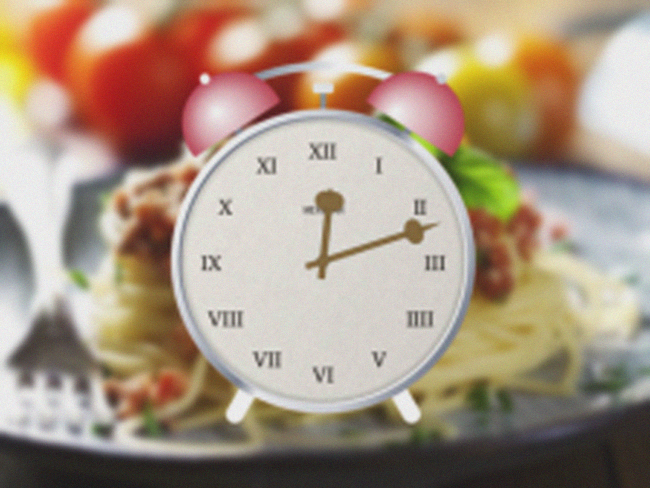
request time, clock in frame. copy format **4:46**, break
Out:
**12:12**
